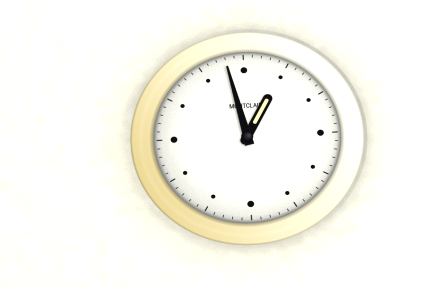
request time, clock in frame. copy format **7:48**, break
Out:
**12:58**
